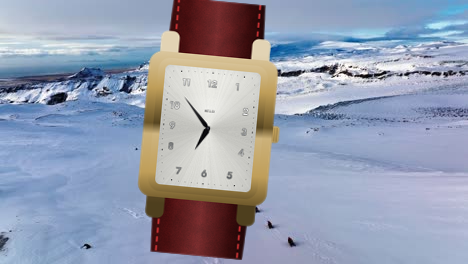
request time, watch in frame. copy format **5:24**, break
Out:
**6:53**
